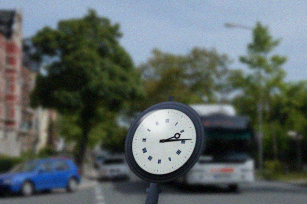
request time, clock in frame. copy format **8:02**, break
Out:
**2:14**
